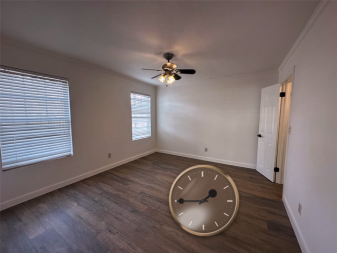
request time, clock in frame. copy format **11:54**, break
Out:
**1:45**
